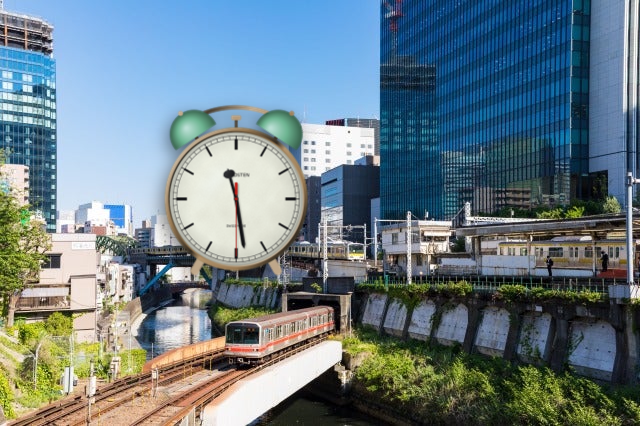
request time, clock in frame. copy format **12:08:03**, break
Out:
**11:28:30**
